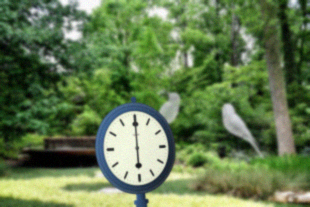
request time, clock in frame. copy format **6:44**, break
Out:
**6:00**
